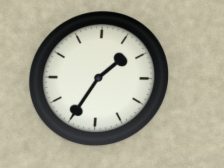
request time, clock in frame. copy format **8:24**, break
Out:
**1:35**
